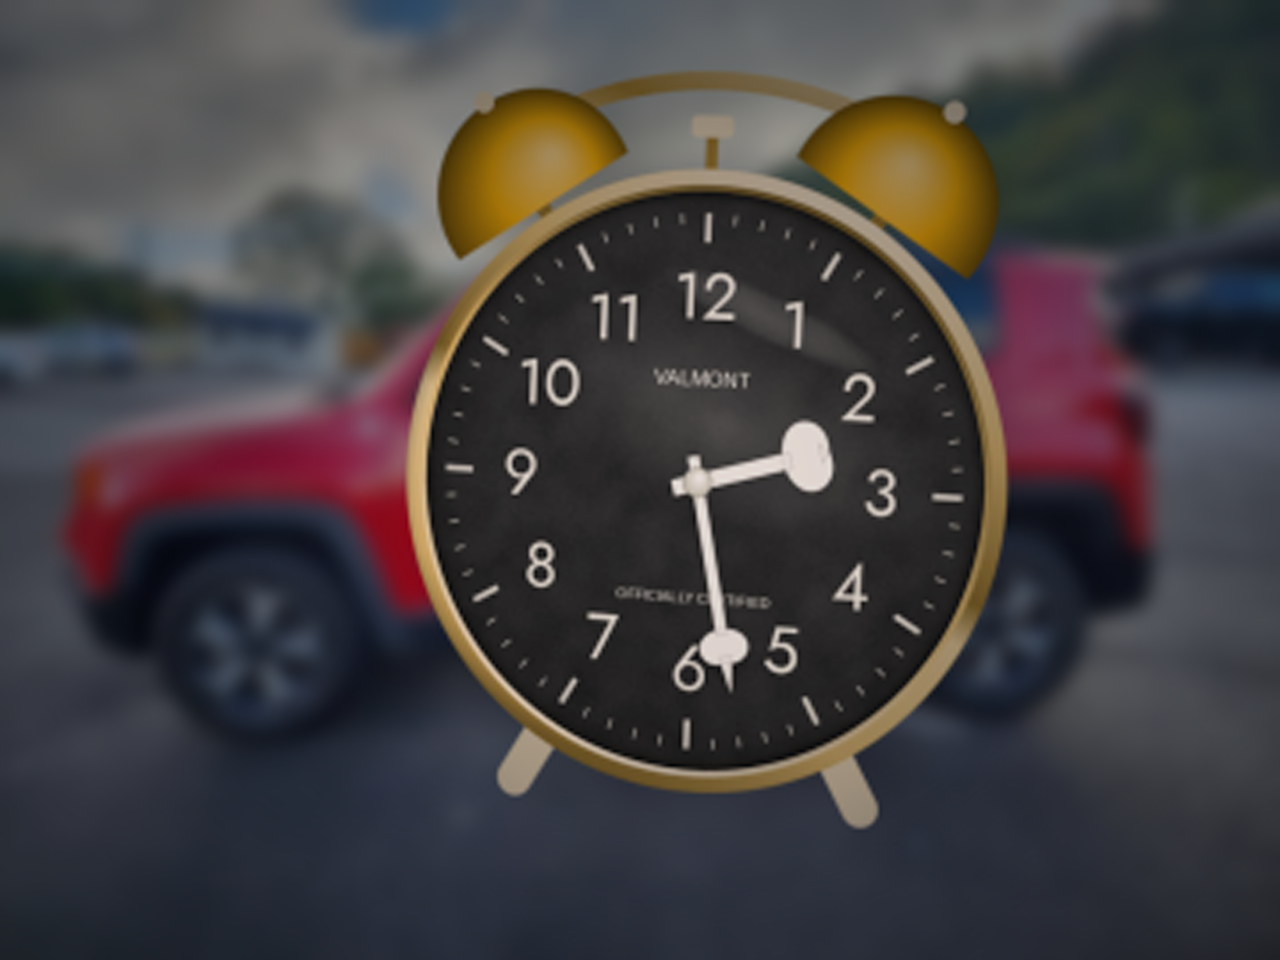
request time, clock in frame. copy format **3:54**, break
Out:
**2:28**
